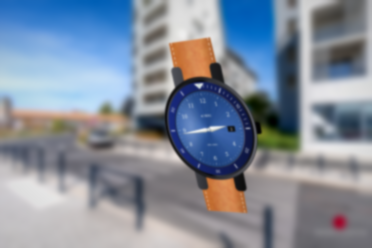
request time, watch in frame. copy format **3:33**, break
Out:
**2:44**
